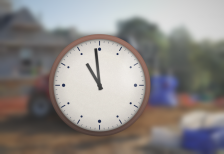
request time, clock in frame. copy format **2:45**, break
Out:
**10:59**
